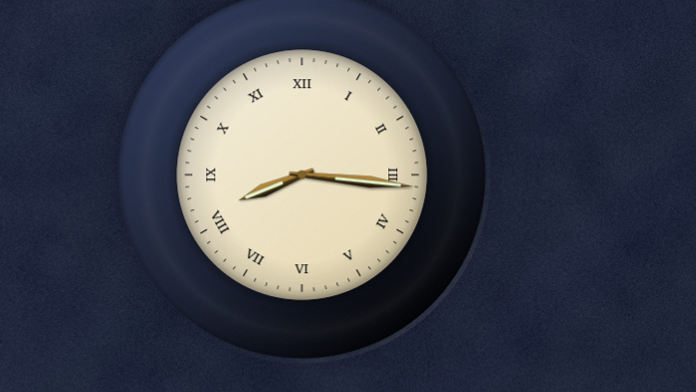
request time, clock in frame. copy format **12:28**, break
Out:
**8:16**
